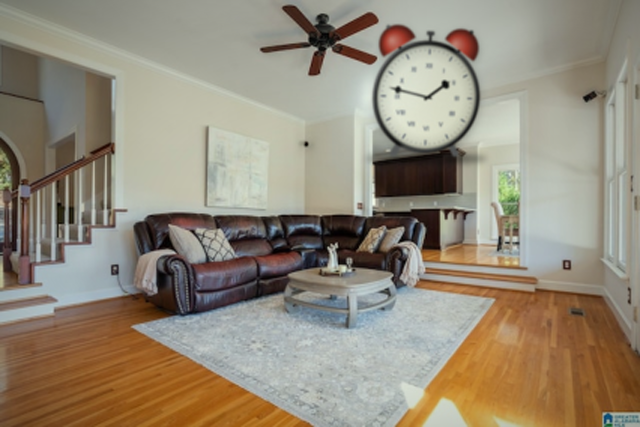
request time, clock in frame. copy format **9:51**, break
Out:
**1:47**
